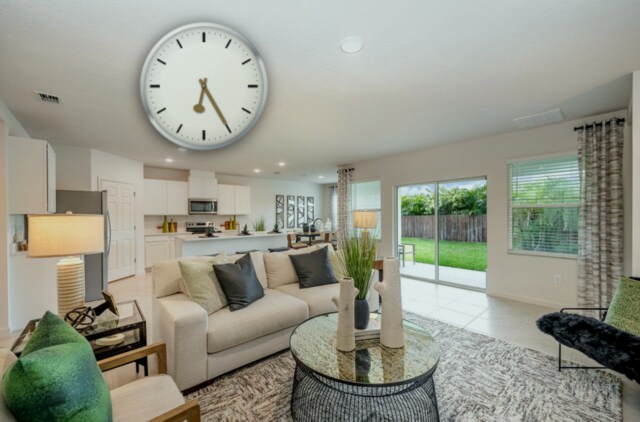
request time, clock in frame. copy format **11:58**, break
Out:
**6:25**
